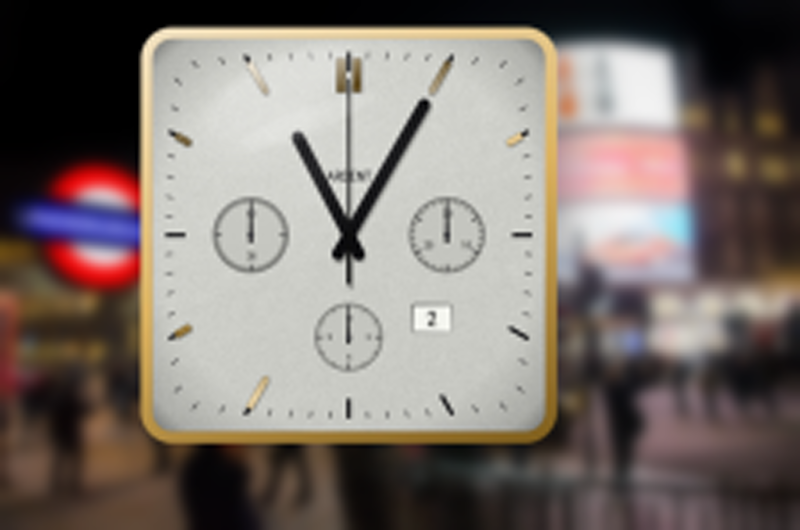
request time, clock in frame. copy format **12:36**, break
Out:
**11:05**
